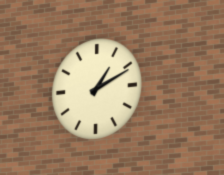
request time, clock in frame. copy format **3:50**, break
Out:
**1:11**
